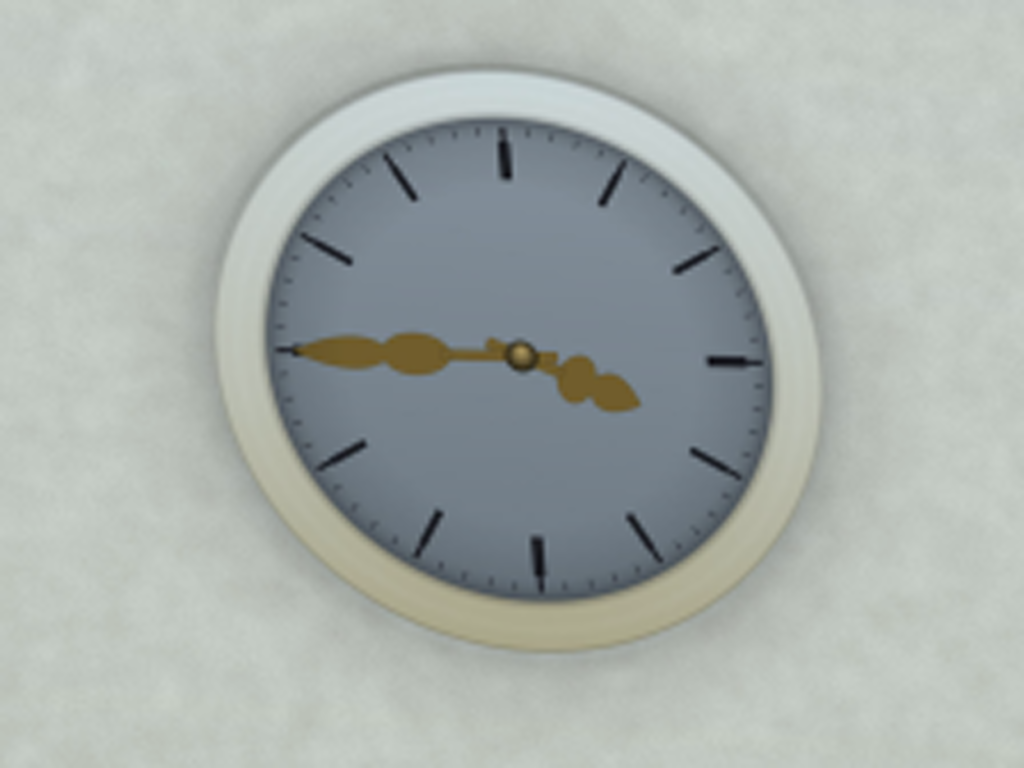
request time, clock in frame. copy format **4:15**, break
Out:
**3:45**
